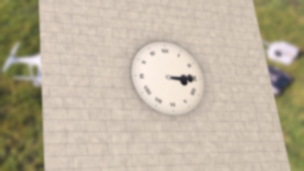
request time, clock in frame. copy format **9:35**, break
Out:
**3:15**
